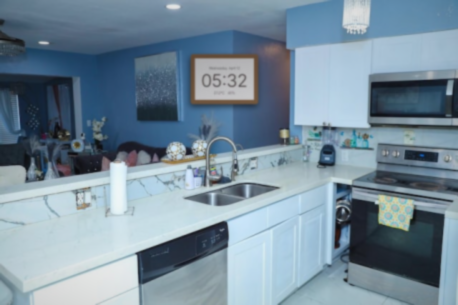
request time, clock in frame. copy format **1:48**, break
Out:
**5:32**
